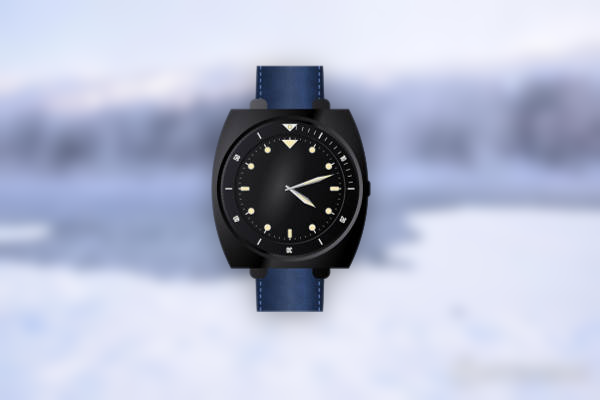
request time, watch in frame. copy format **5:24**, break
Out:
**4:12**
